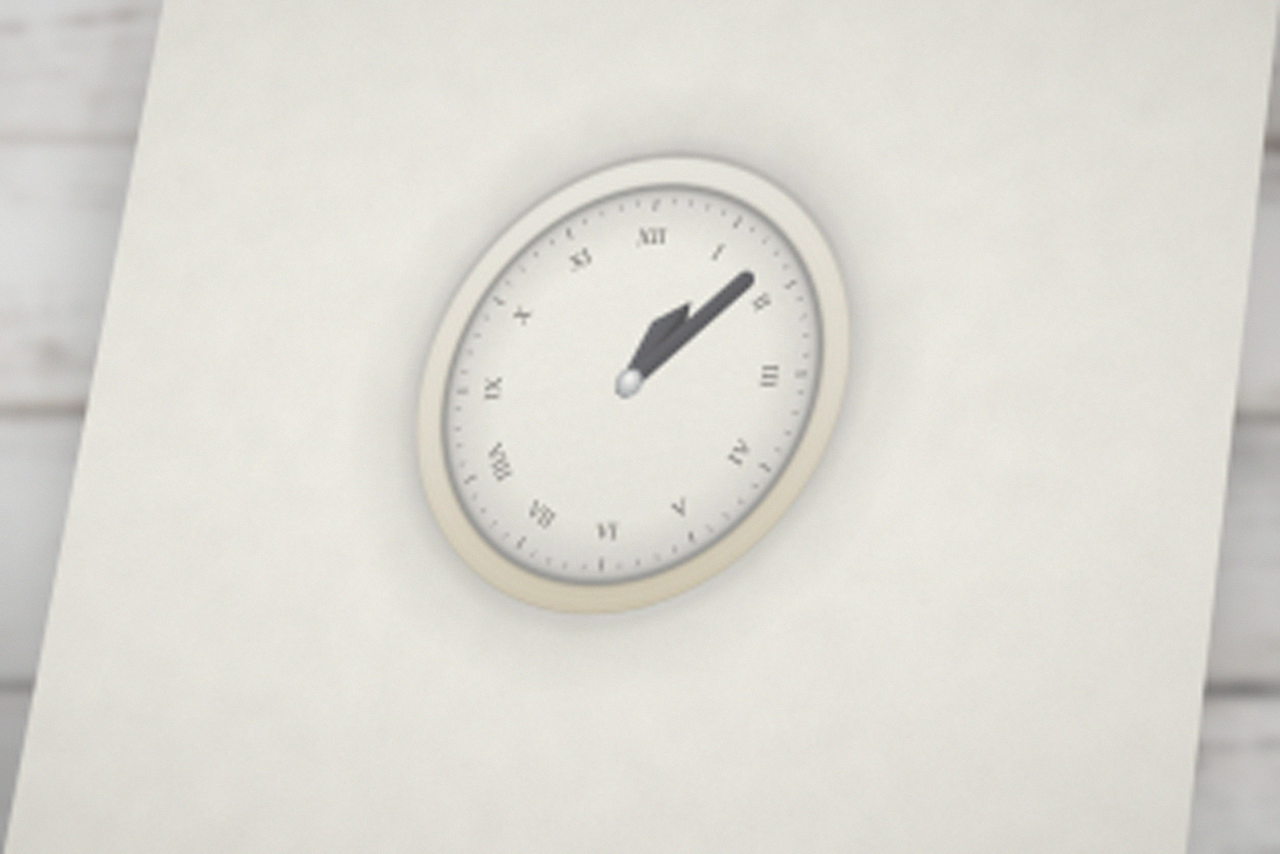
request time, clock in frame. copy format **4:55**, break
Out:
**1:08**
